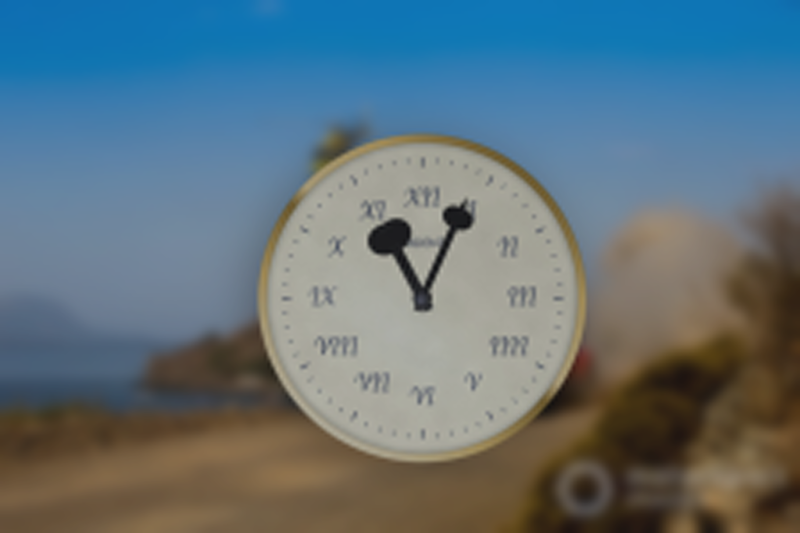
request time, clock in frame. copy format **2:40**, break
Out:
**11:04**
